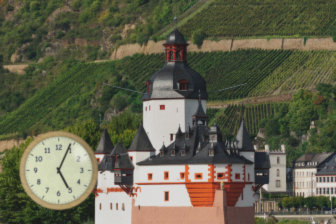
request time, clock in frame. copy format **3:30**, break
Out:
**5:04**
